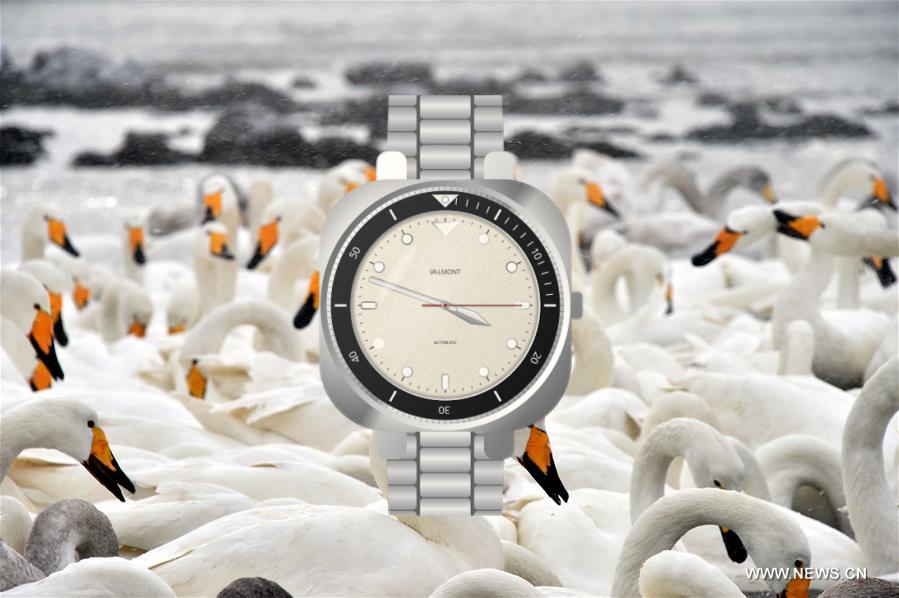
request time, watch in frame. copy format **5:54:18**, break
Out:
**3:48:15**
